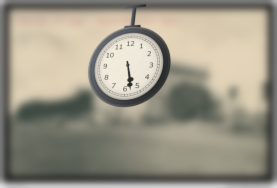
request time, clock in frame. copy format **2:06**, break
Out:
**5:28**
